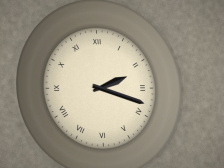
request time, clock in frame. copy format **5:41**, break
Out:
**2:18**
